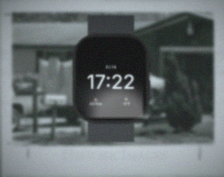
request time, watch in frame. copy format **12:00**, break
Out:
**17:22**
